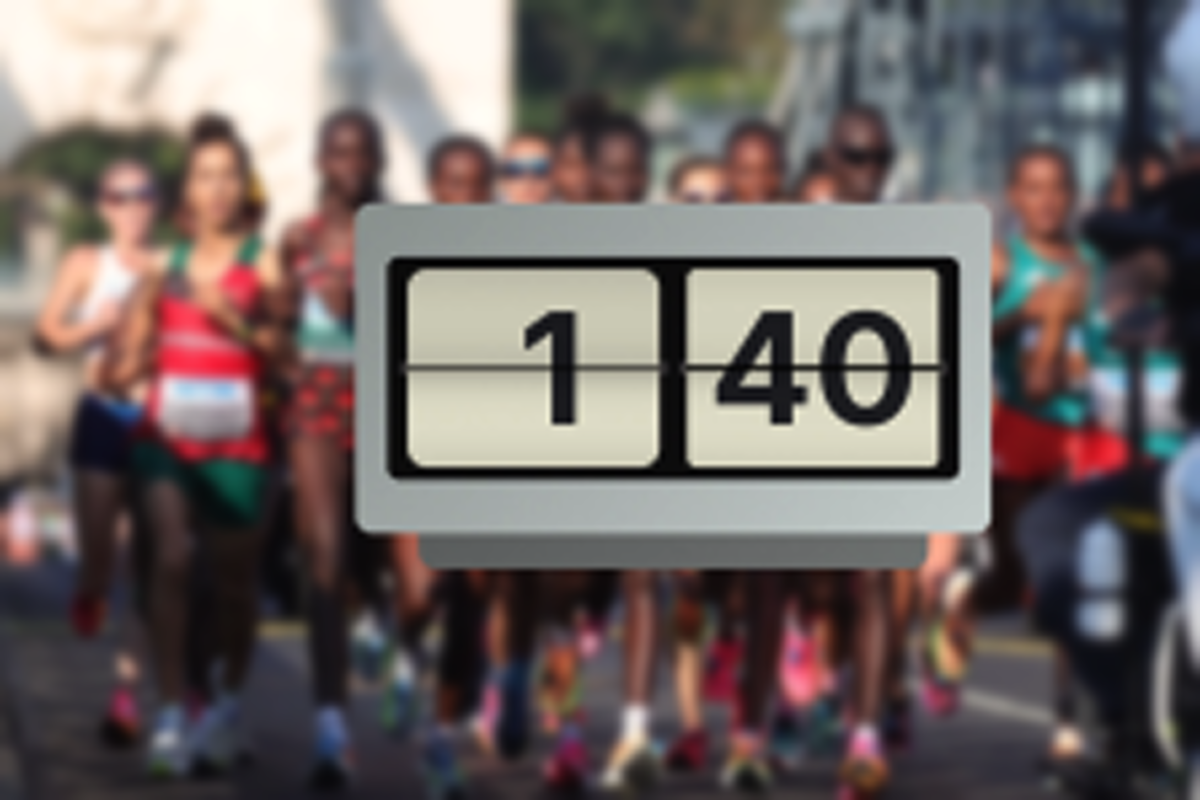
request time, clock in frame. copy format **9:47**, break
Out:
**1:40**
